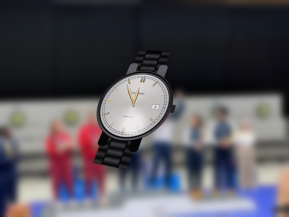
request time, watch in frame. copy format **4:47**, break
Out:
**11:54**
